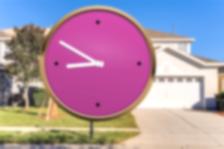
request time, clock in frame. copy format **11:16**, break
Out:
**8:50**
